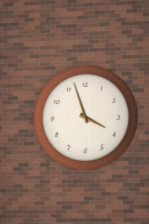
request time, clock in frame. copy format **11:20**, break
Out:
**3:57**
